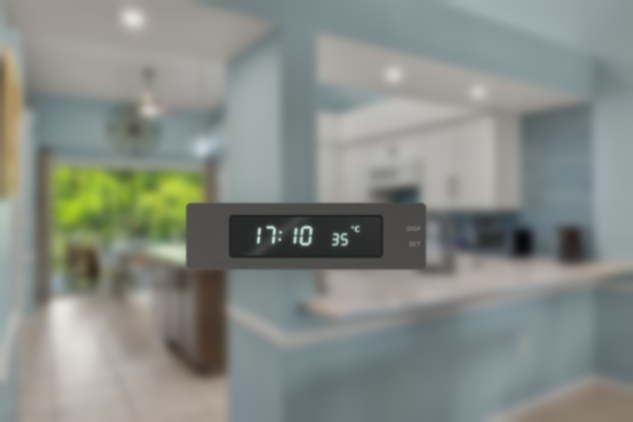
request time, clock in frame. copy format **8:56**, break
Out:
**17:10**
